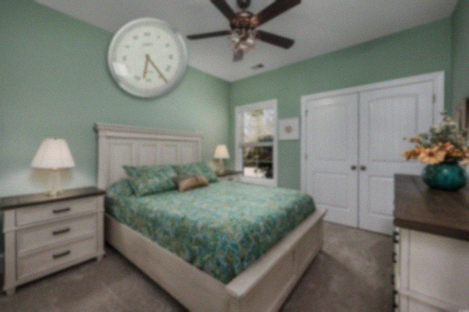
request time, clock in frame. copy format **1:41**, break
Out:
**6:24**
